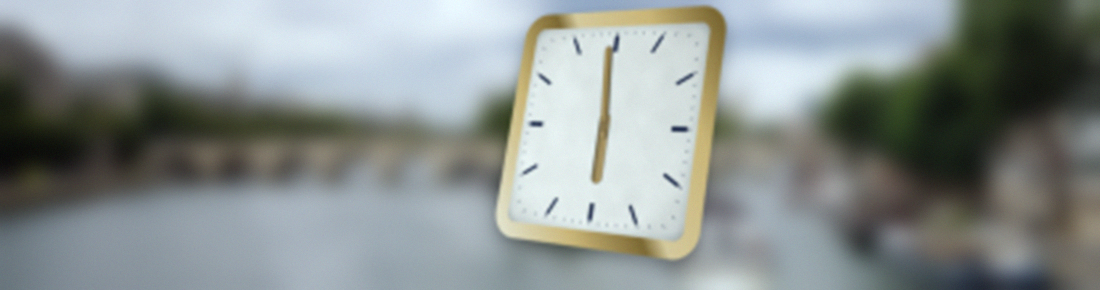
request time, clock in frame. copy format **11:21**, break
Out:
**5:59**
